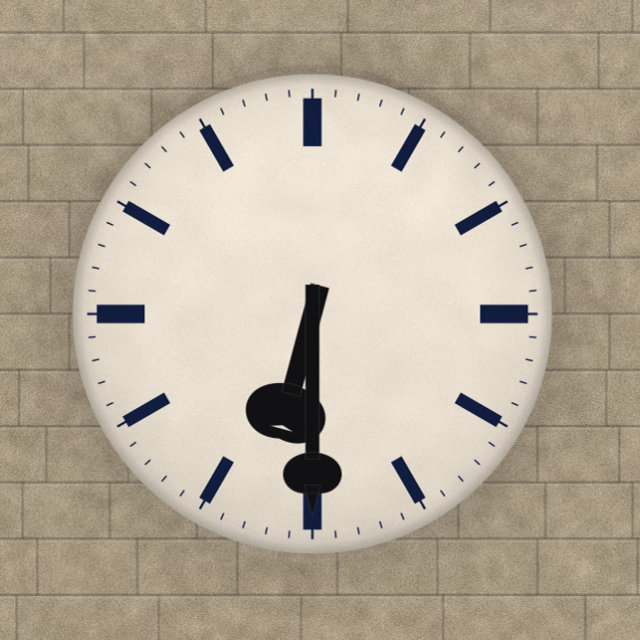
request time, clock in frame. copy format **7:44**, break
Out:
**6:30**
